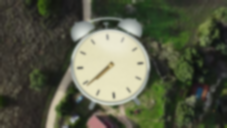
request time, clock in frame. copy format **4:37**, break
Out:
**7:39**
